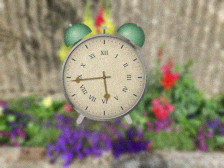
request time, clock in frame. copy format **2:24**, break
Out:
**5:44**
